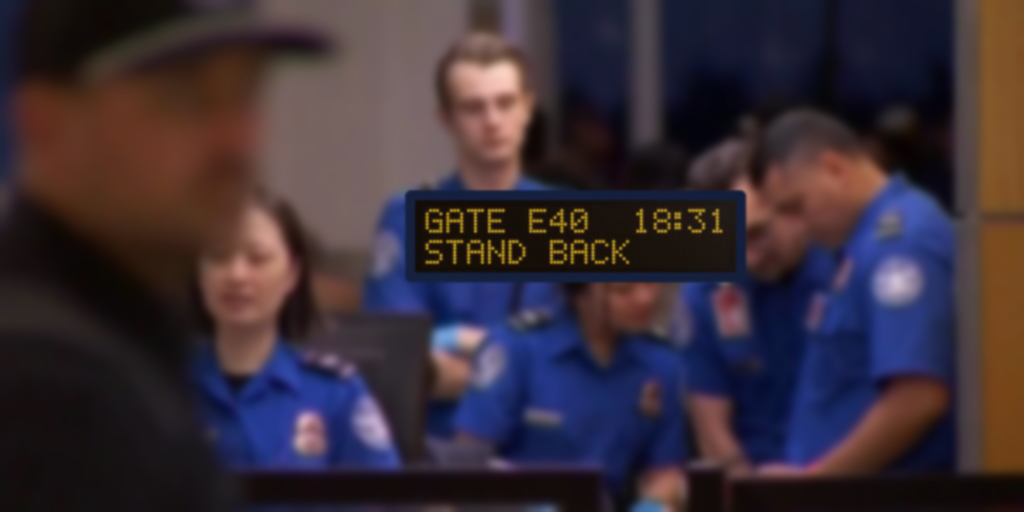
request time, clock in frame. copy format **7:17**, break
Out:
**18:31**
